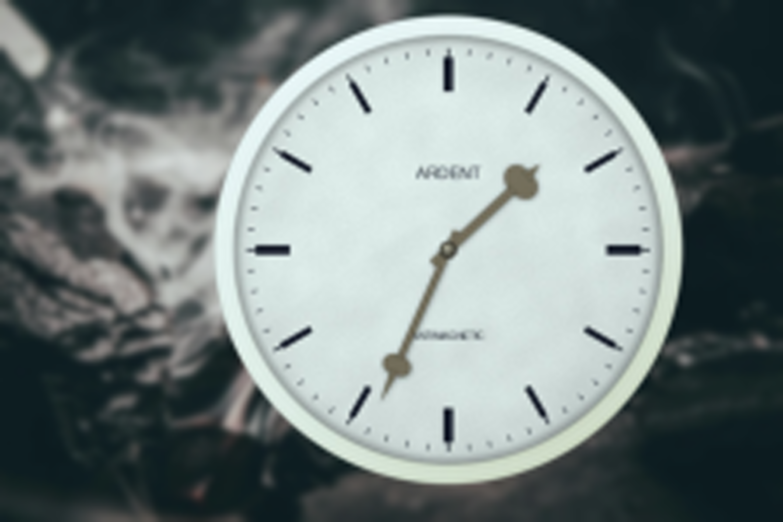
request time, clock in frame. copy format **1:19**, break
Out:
**1:34**
